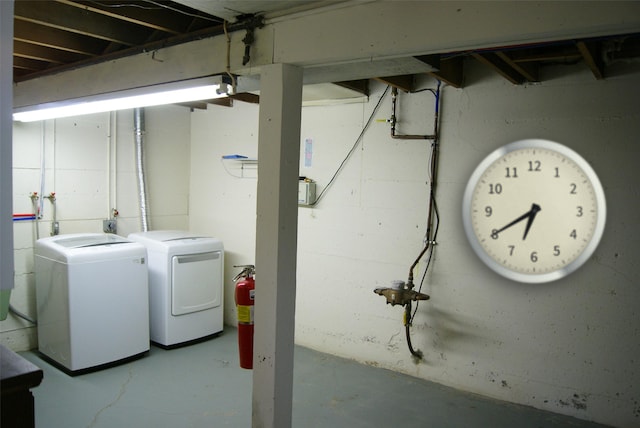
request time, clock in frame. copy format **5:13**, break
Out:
**6:40**
